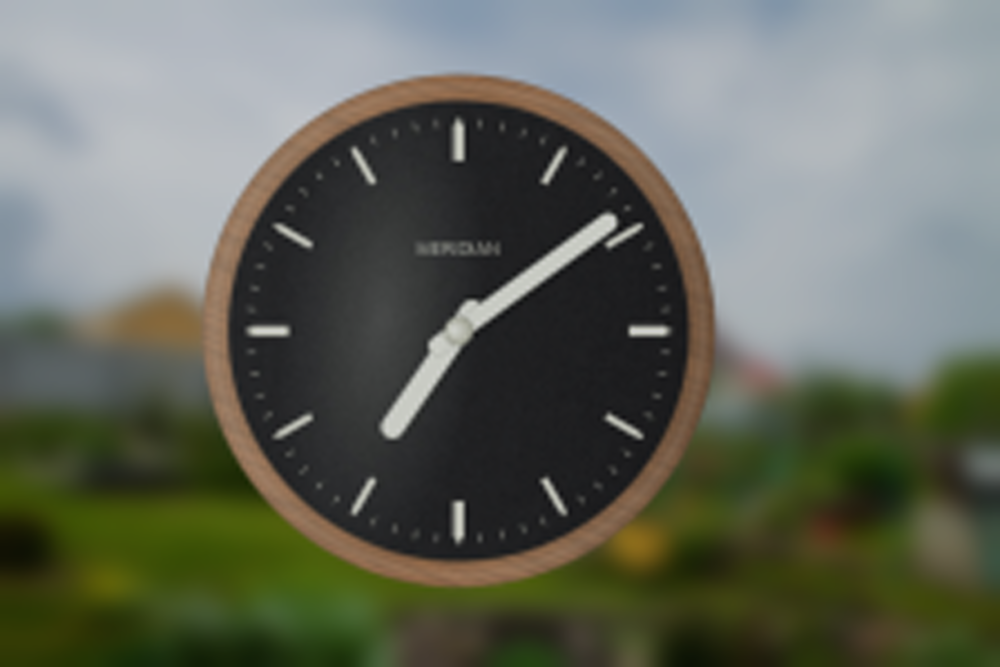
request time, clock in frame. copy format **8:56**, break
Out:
**7:09**
